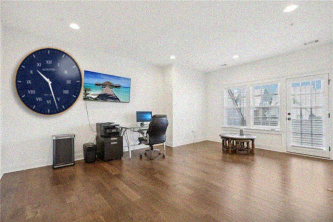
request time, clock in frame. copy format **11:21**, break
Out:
**10:27**
